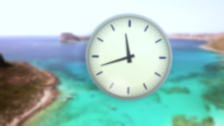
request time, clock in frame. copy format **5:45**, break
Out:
**11:42**
